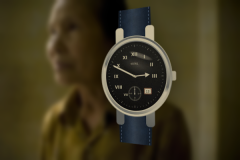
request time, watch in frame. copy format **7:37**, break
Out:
**2:49**
